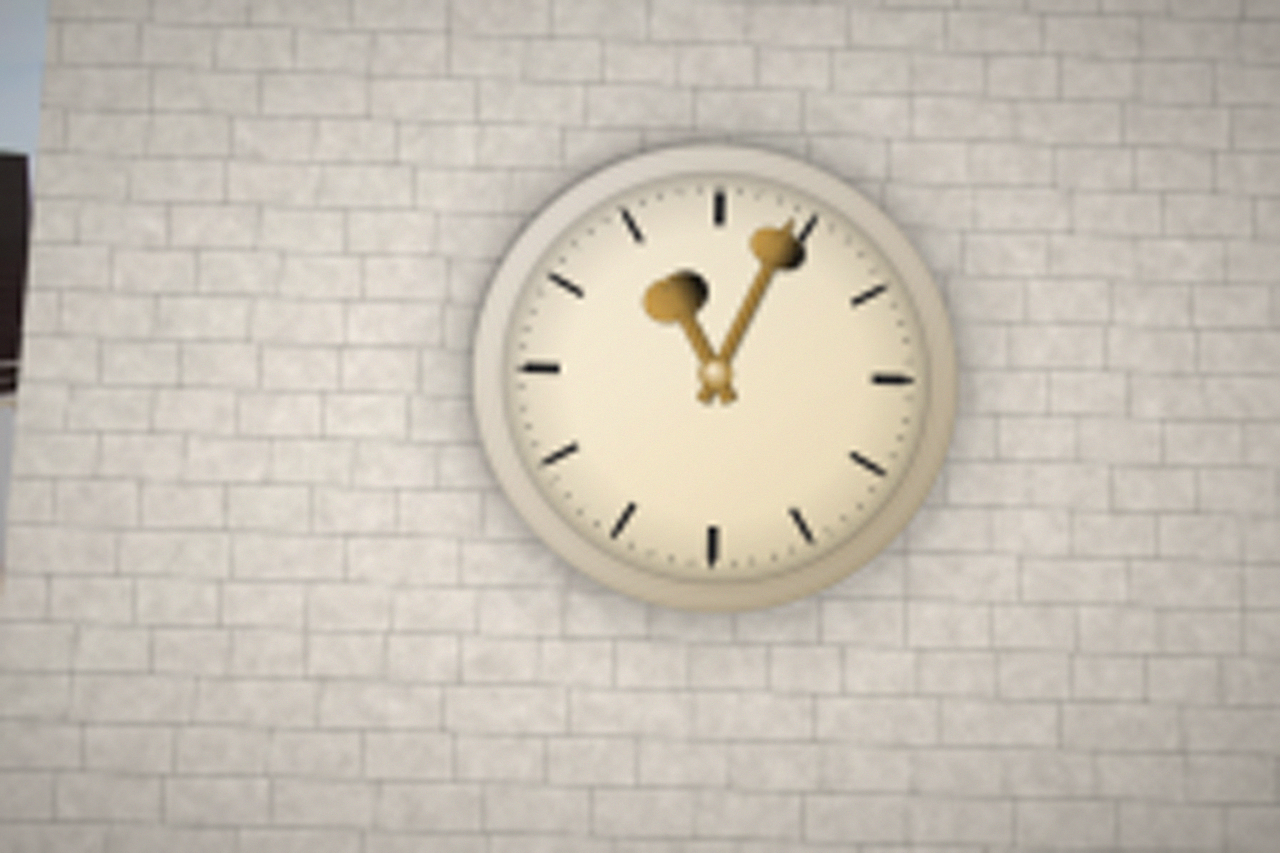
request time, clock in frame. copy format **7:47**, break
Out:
**11:04**
